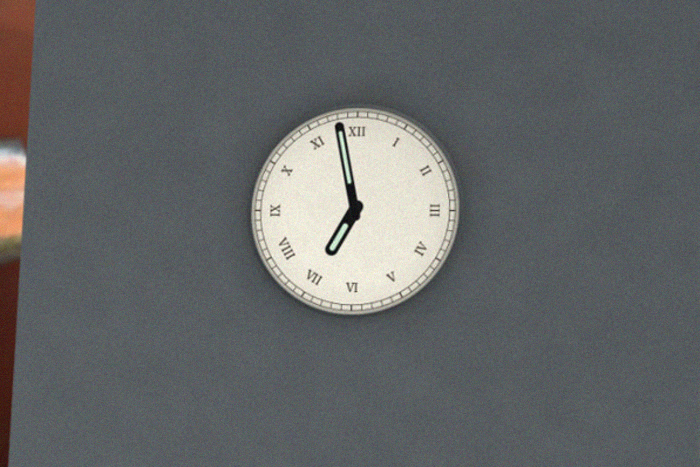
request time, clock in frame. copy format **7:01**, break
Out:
**6:58**
